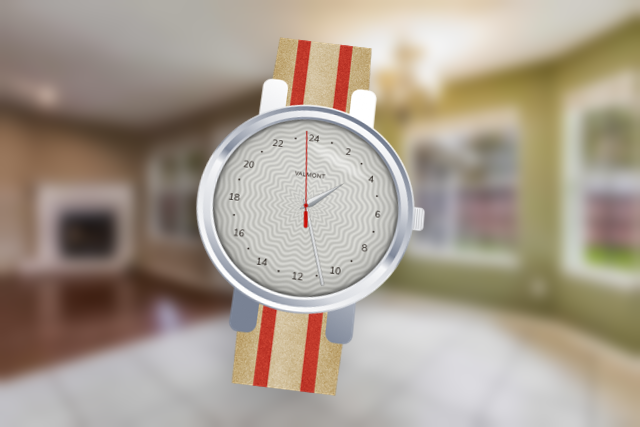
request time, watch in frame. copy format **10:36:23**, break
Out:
**3:26:59**
